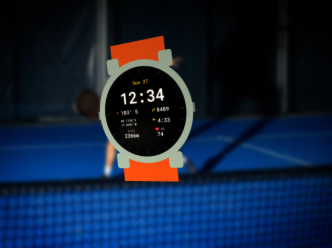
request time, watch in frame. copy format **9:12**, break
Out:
**12:34**
